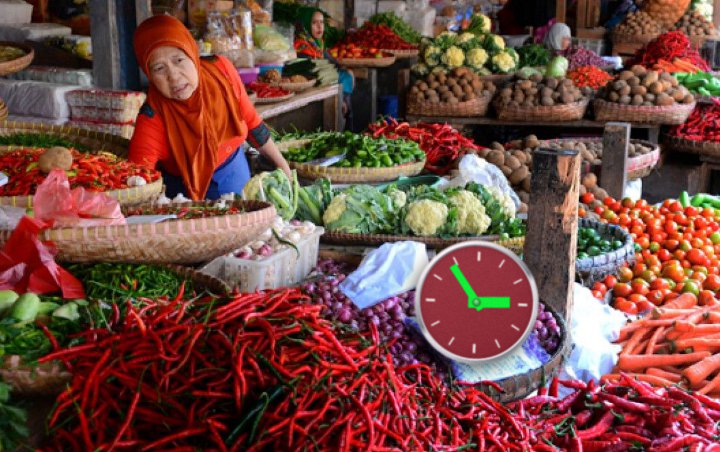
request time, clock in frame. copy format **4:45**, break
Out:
**2:54**
